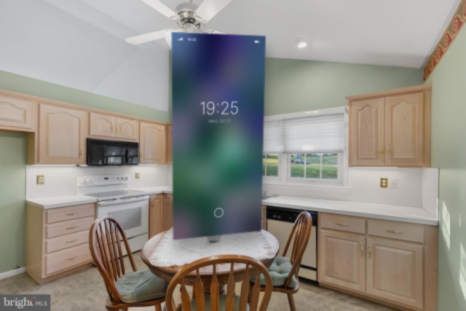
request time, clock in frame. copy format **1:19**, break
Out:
**19:25**
